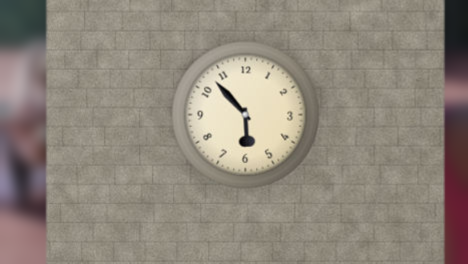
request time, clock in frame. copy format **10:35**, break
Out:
**5:53**
